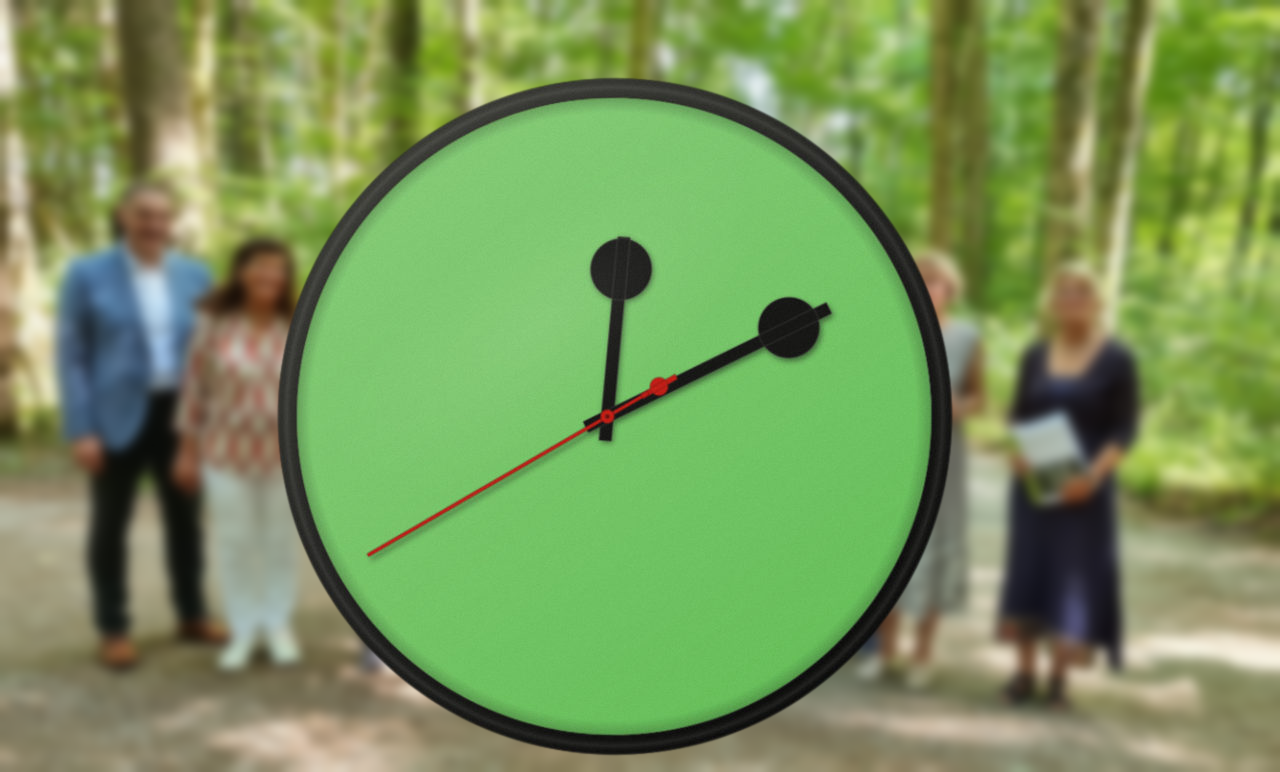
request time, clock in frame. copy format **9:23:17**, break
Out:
**12:10:40**
